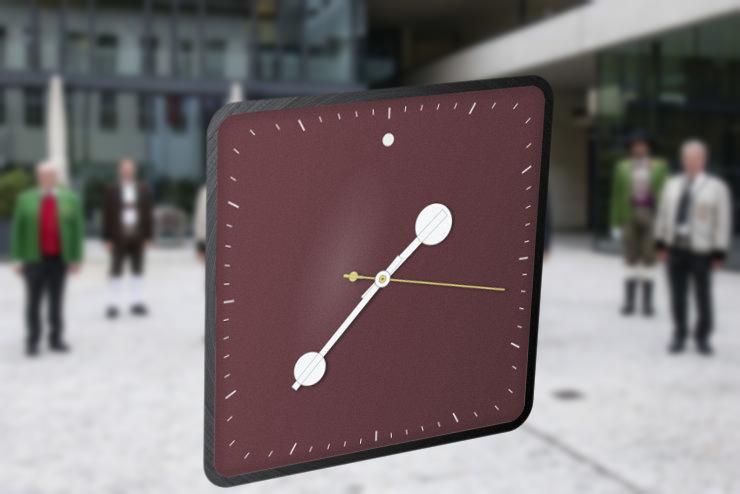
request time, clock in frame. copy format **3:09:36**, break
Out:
**1:37:17**
